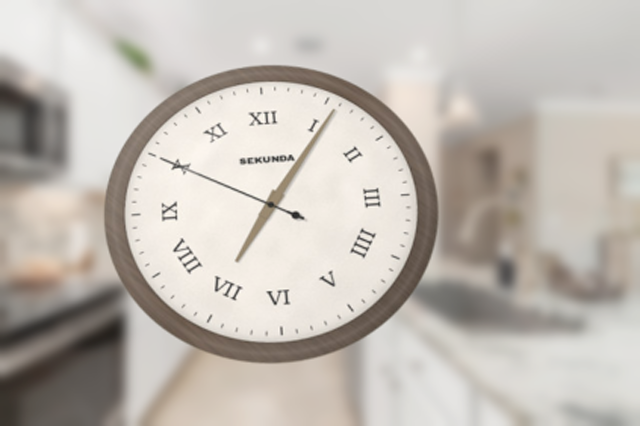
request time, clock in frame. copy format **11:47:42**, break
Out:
**7:05:50**
